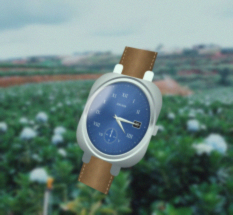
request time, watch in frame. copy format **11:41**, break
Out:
**4:15**
